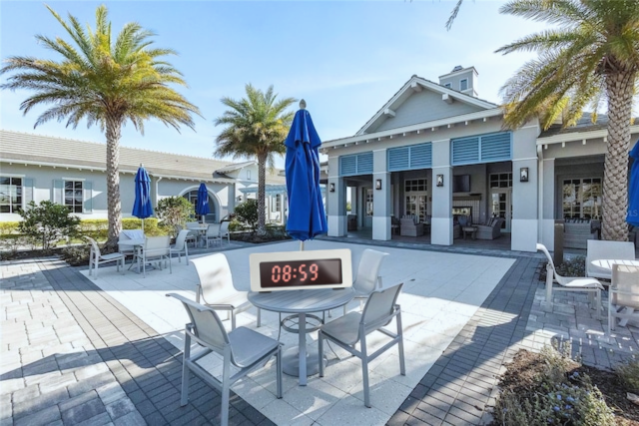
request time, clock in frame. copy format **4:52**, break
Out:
**8:59**
